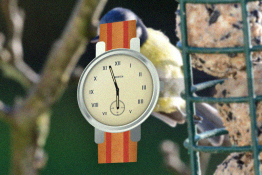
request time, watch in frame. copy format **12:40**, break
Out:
**5:57**
